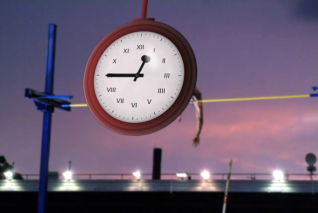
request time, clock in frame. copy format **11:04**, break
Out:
**12:45**
